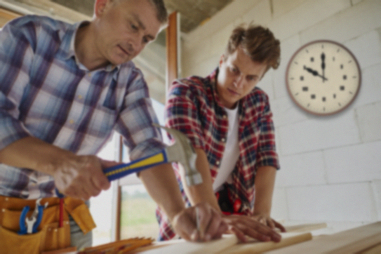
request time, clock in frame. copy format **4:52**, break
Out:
**10:00**
